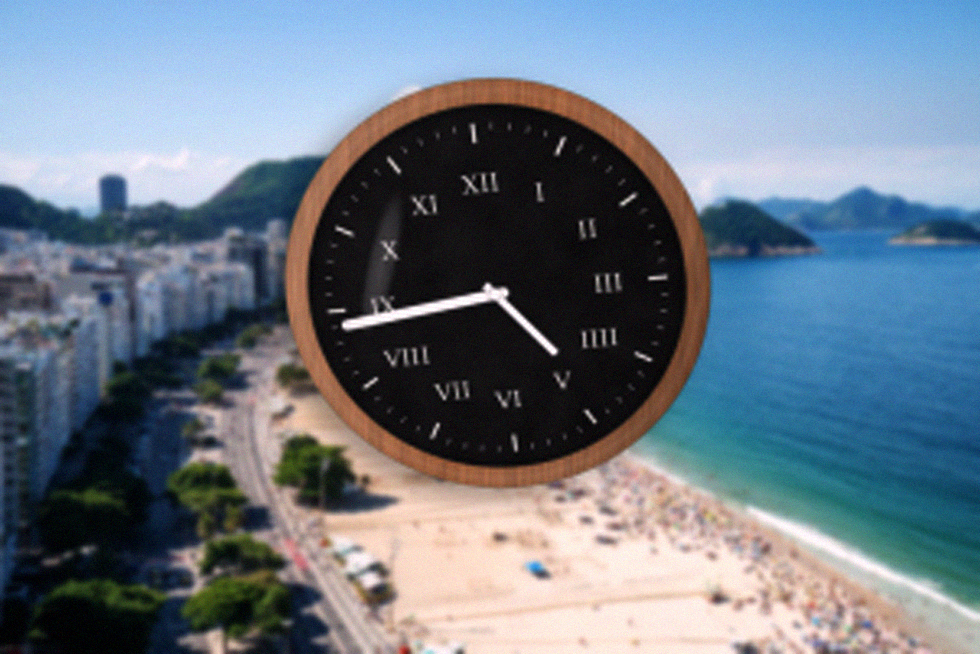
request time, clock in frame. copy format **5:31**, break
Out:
**4:44**
